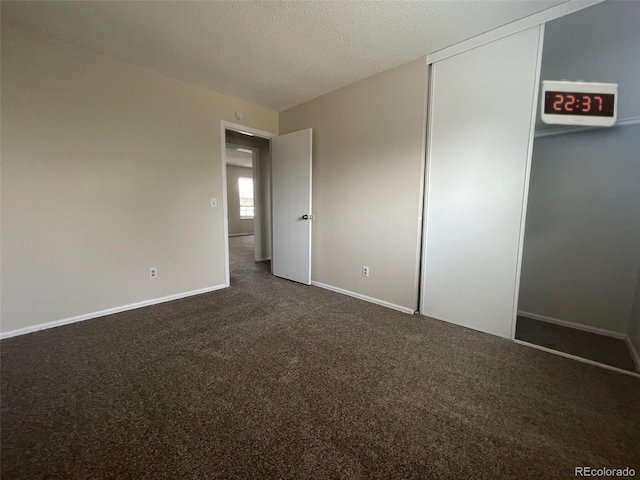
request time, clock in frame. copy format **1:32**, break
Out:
**22:37**
